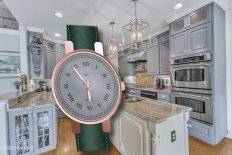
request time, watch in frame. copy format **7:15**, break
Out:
**5:54**
